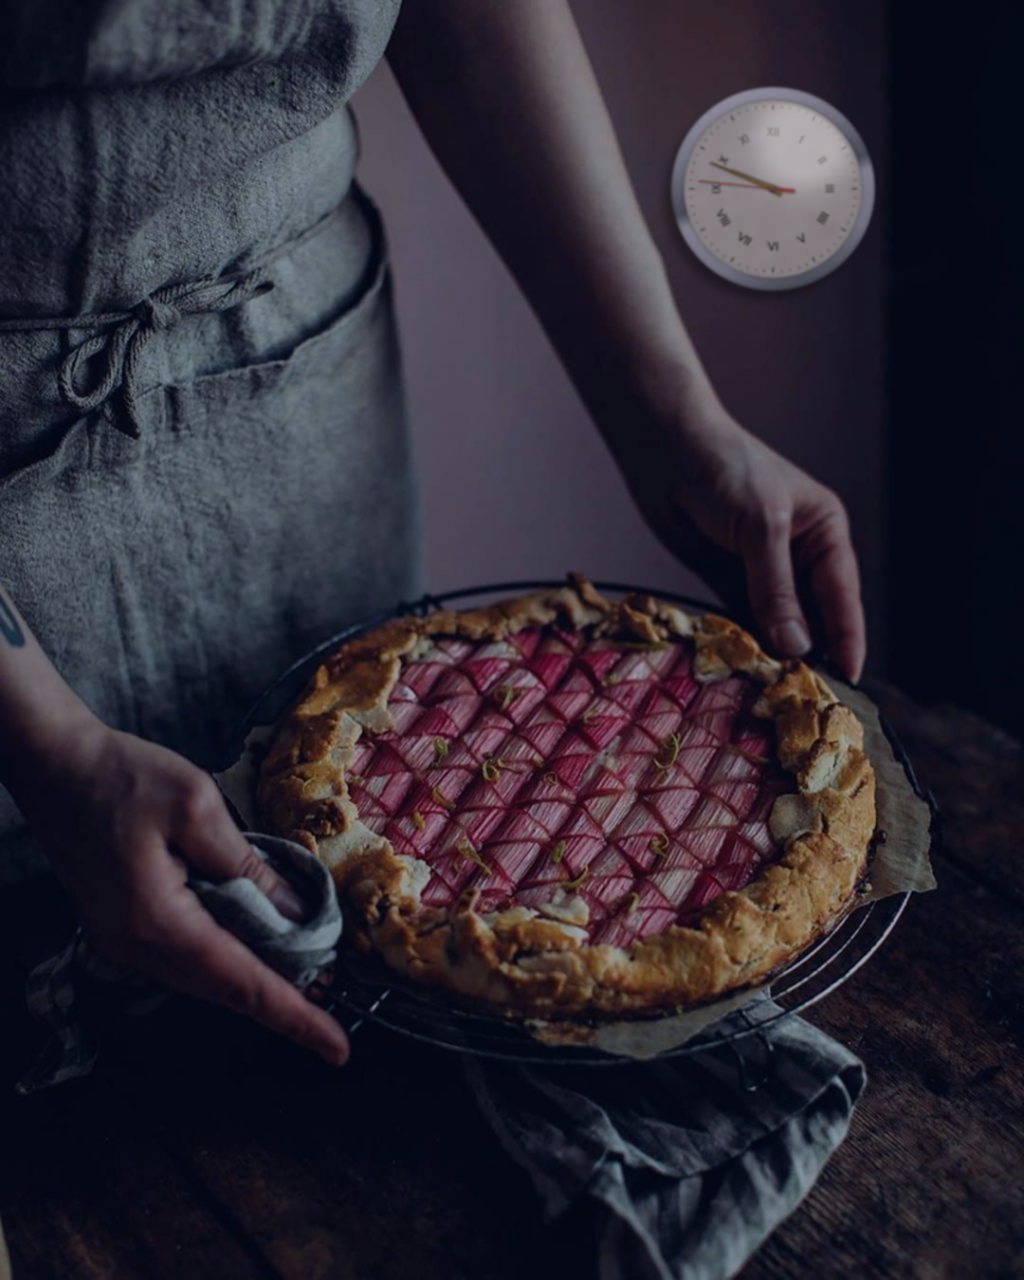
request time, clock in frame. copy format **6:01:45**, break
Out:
**9:48:46**
